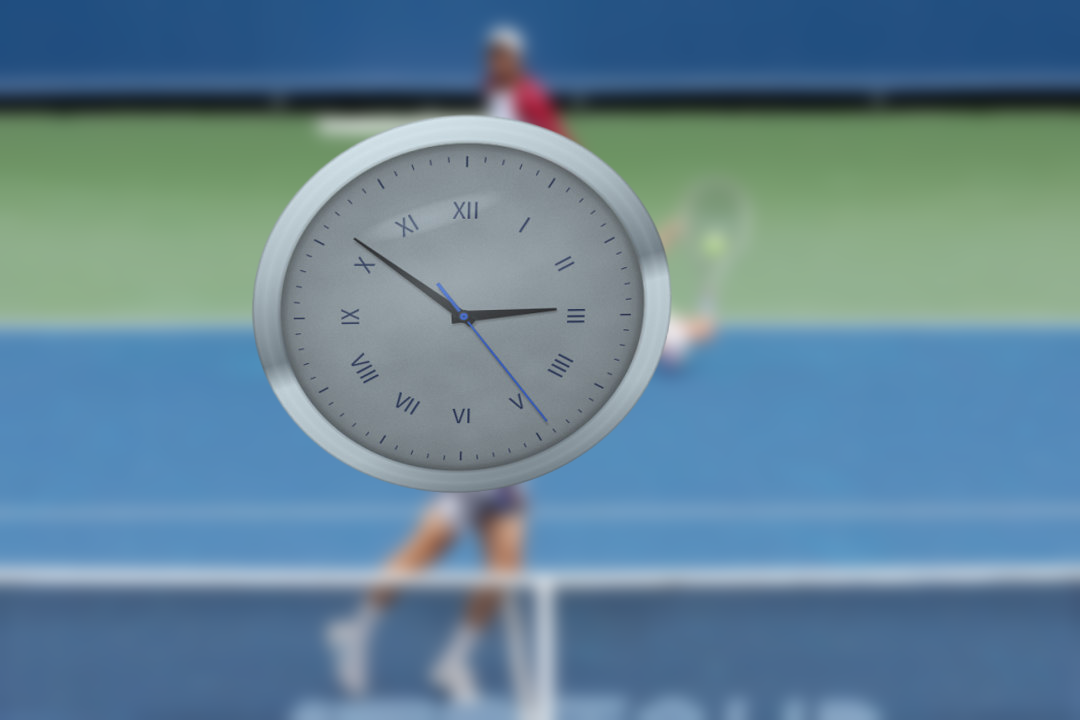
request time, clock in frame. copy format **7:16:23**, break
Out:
**2:51:24**
